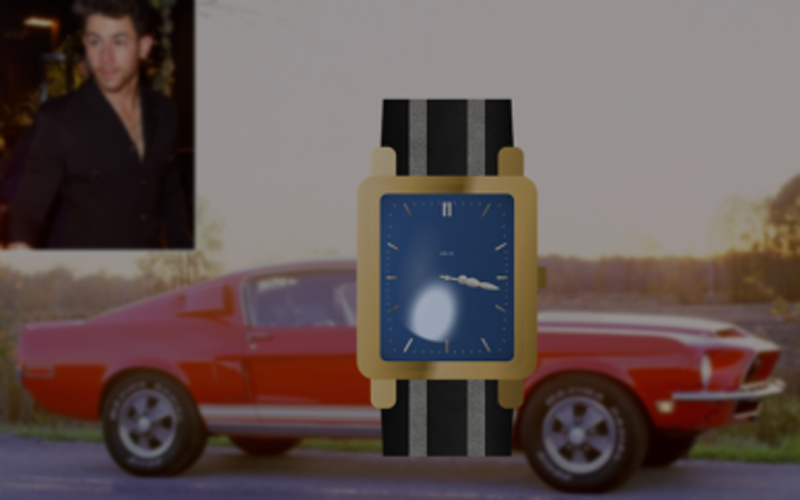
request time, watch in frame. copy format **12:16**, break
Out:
**3:17**
